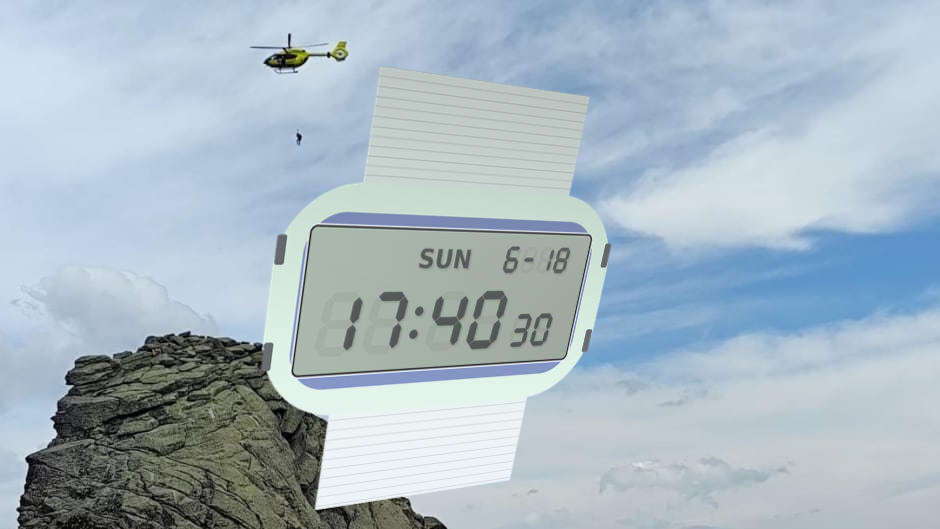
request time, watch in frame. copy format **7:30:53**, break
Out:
**17:40:30**
